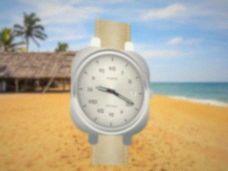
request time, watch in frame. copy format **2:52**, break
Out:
**9:19**
